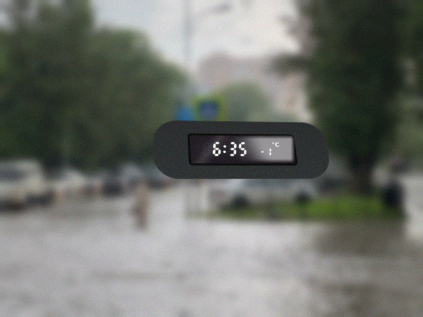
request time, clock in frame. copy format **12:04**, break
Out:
**6:35**
